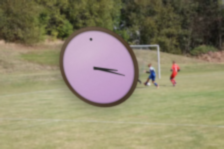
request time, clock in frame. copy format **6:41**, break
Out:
**3:18**
